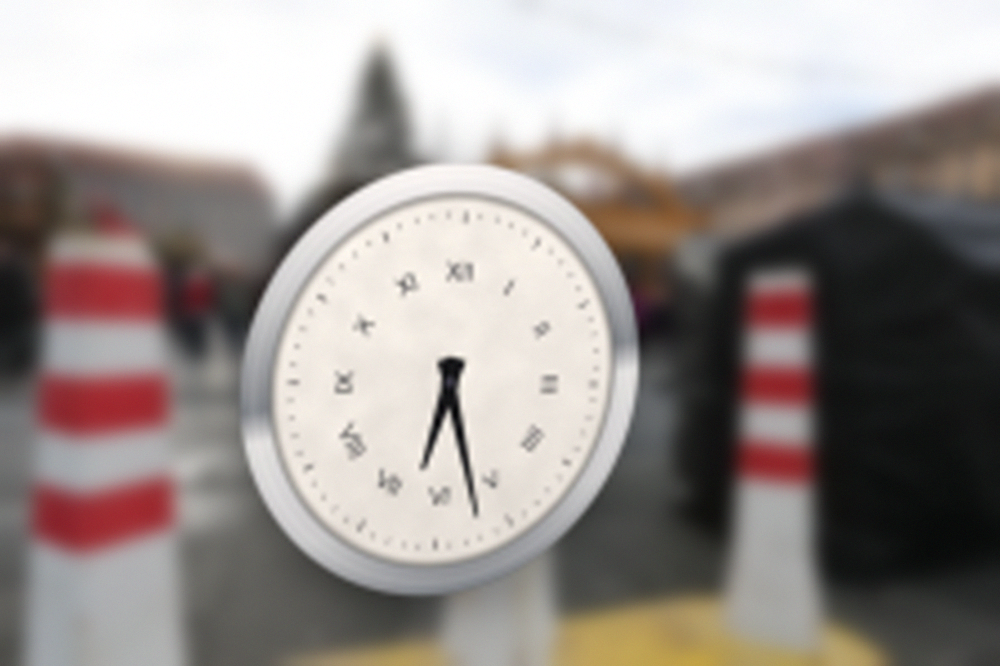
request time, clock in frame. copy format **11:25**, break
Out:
**6:27**
